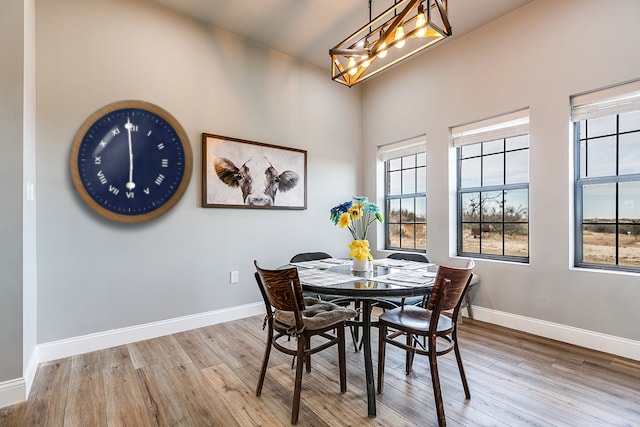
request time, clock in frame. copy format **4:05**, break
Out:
**5:59**
